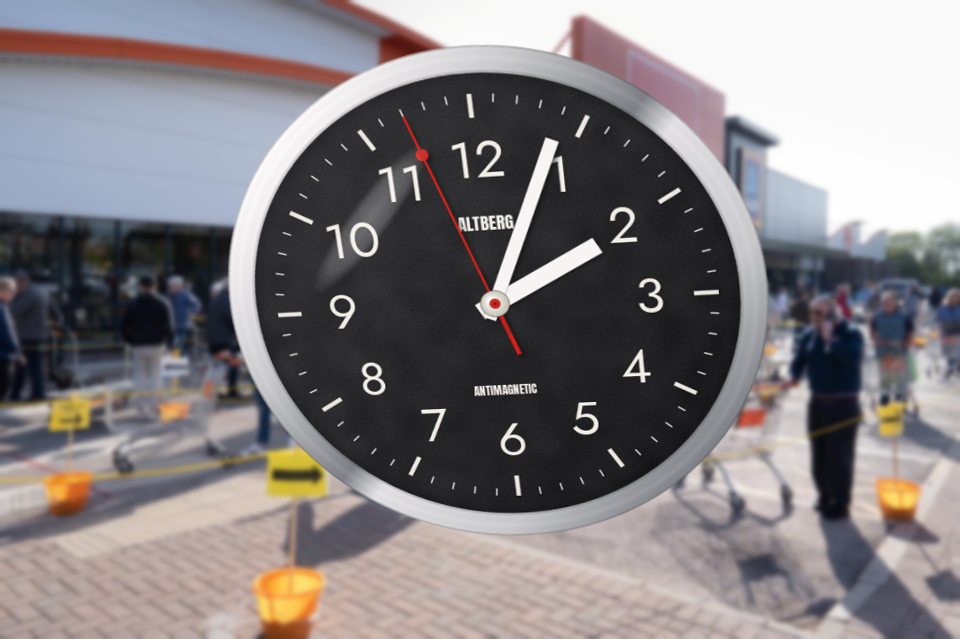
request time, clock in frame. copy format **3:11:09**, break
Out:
**2:03:57**
